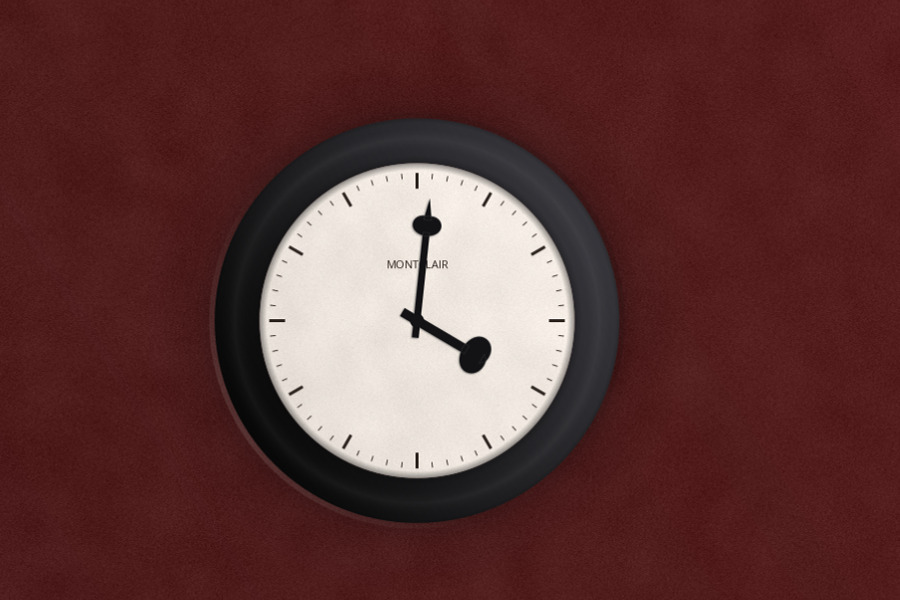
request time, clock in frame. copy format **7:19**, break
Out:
**4:01**
